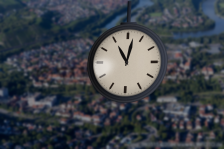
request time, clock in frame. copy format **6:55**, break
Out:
**11:02**
